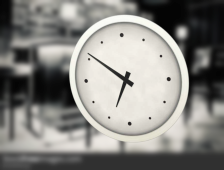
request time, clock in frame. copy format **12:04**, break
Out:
**6:51**
